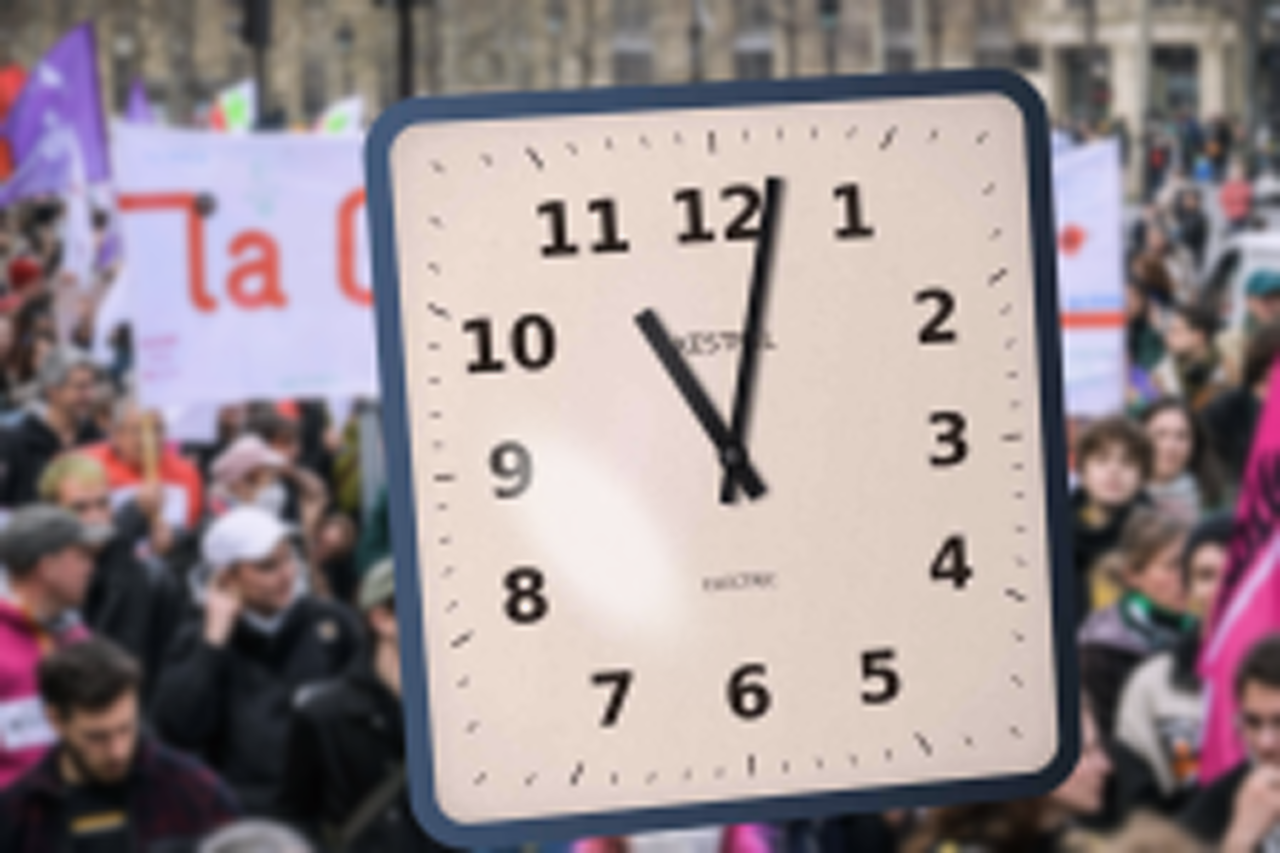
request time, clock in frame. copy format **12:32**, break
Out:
**11:02**
